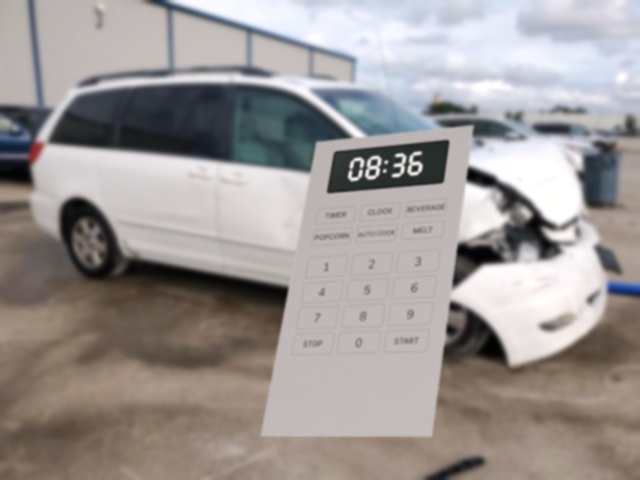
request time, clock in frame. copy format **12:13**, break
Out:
**8:36**
